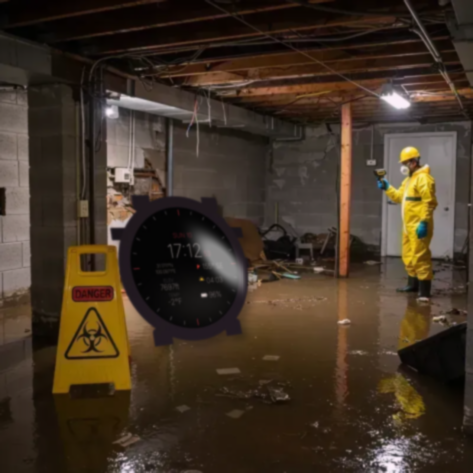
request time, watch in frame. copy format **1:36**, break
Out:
**17:12**
